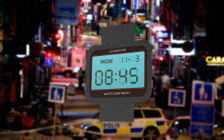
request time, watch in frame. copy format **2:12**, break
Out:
**8:45**
